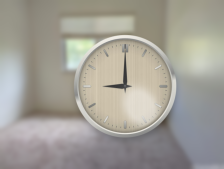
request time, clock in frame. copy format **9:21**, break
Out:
**9:00**
